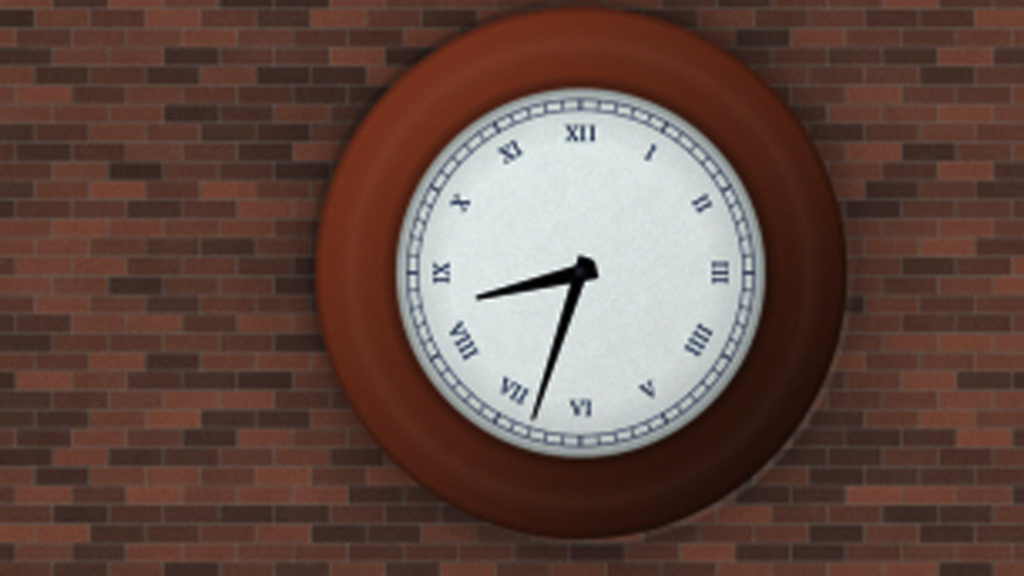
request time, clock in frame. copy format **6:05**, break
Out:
**8:33**
